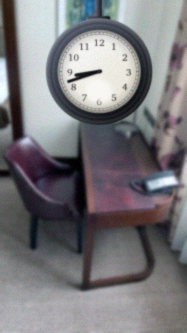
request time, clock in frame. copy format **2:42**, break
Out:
**8:42**
